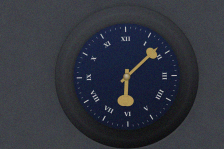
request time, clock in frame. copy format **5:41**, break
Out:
**6:08**
